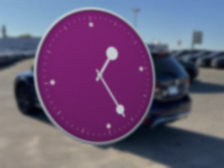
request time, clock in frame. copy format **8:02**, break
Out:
**1:26**
